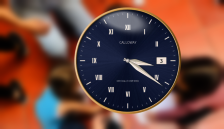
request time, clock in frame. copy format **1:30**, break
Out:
**3:21**
